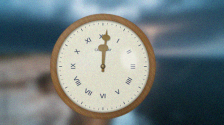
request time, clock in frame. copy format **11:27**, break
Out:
**12:01**
